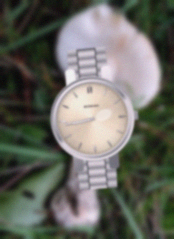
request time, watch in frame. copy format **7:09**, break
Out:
**8:44**
